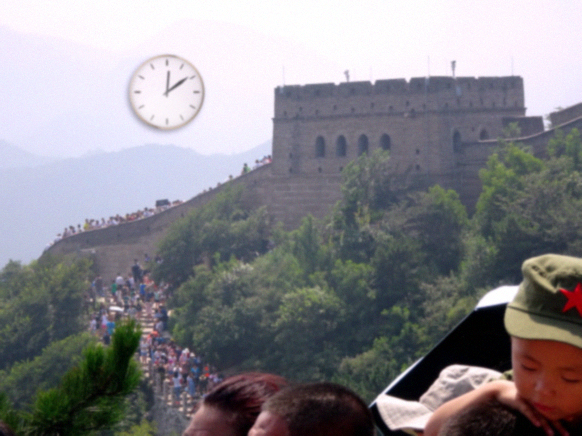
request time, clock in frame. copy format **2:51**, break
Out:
**12:09**
